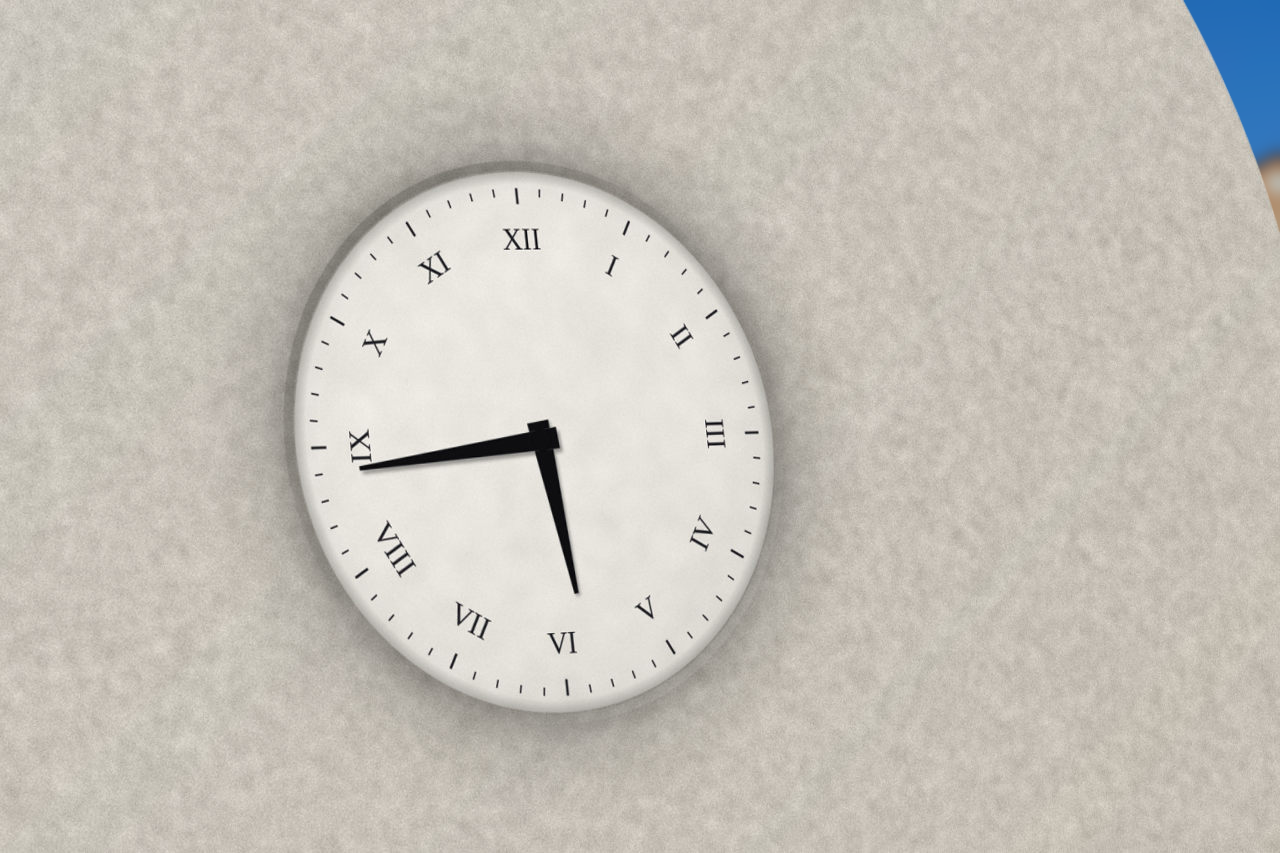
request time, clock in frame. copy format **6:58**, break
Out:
**5:44**
